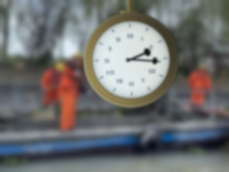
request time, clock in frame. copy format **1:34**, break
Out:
**2:16**
